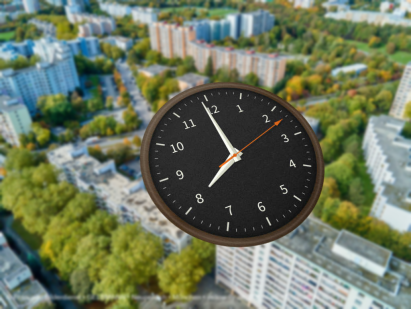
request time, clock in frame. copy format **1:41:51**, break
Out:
**7:59:12**
